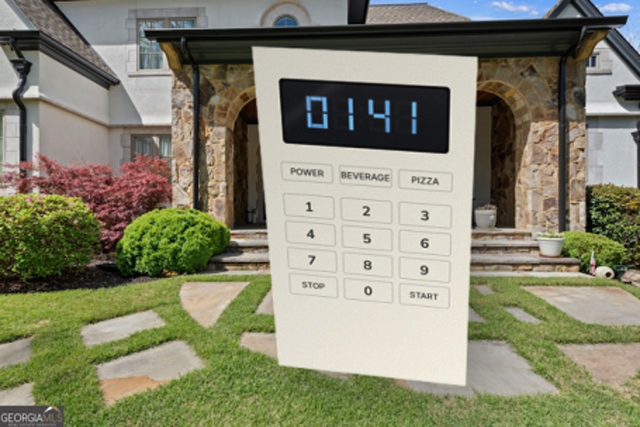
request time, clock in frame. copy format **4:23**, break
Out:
**1:41**
